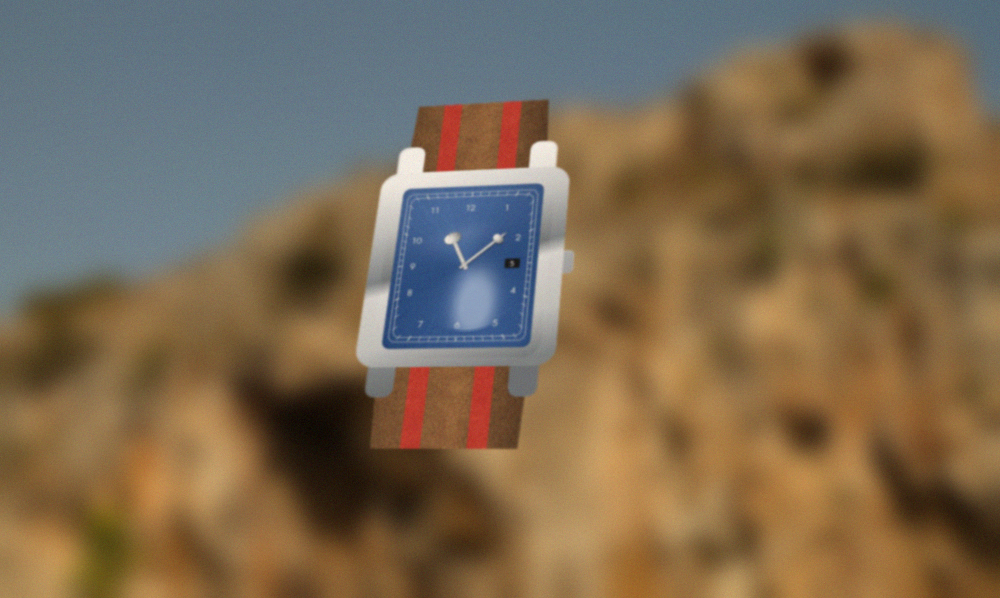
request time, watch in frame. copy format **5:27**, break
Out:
**11:08**
